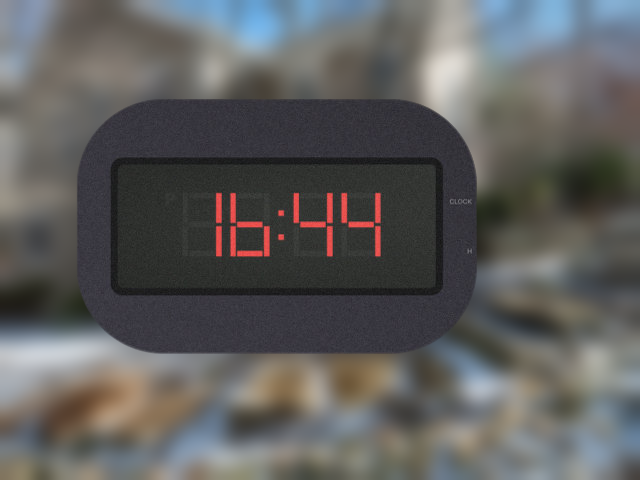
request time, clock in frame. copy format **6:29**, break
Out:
**16:44**
